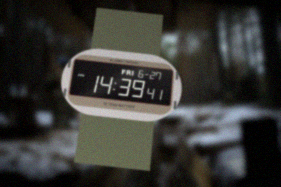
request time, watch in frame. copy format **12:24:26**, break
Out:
**14:39:41**
